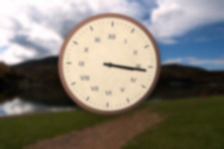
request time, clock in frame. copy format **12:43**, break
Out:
**3:16**
